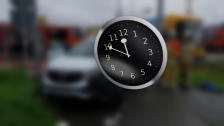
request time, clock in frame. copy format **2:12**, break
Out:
**11:50**
